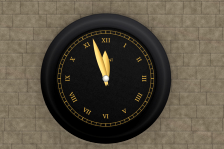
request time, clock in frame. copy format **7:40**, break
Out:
**11:57**
